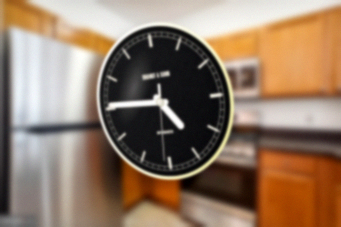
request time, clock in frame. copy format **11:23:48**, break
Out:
**4:45:31**
